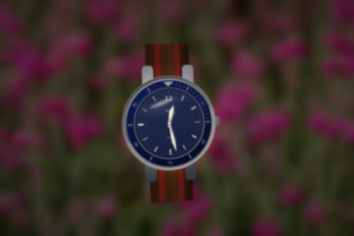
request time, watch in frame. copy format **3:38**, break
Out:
**12:28**
